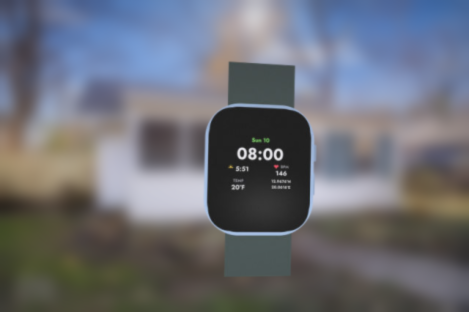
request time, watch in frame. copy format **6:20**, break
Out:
**8:00**
